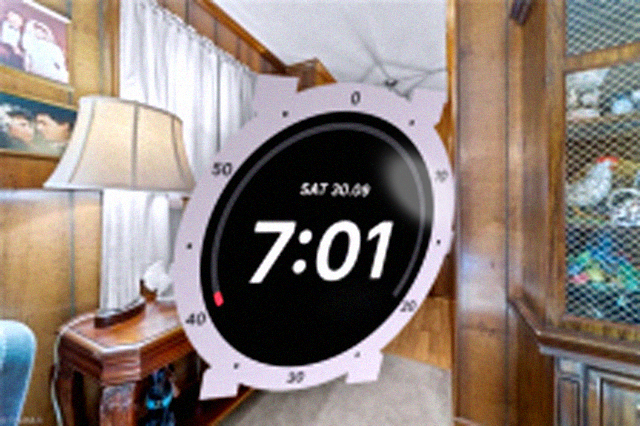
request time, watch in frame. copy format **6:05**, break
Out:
**7:01**
